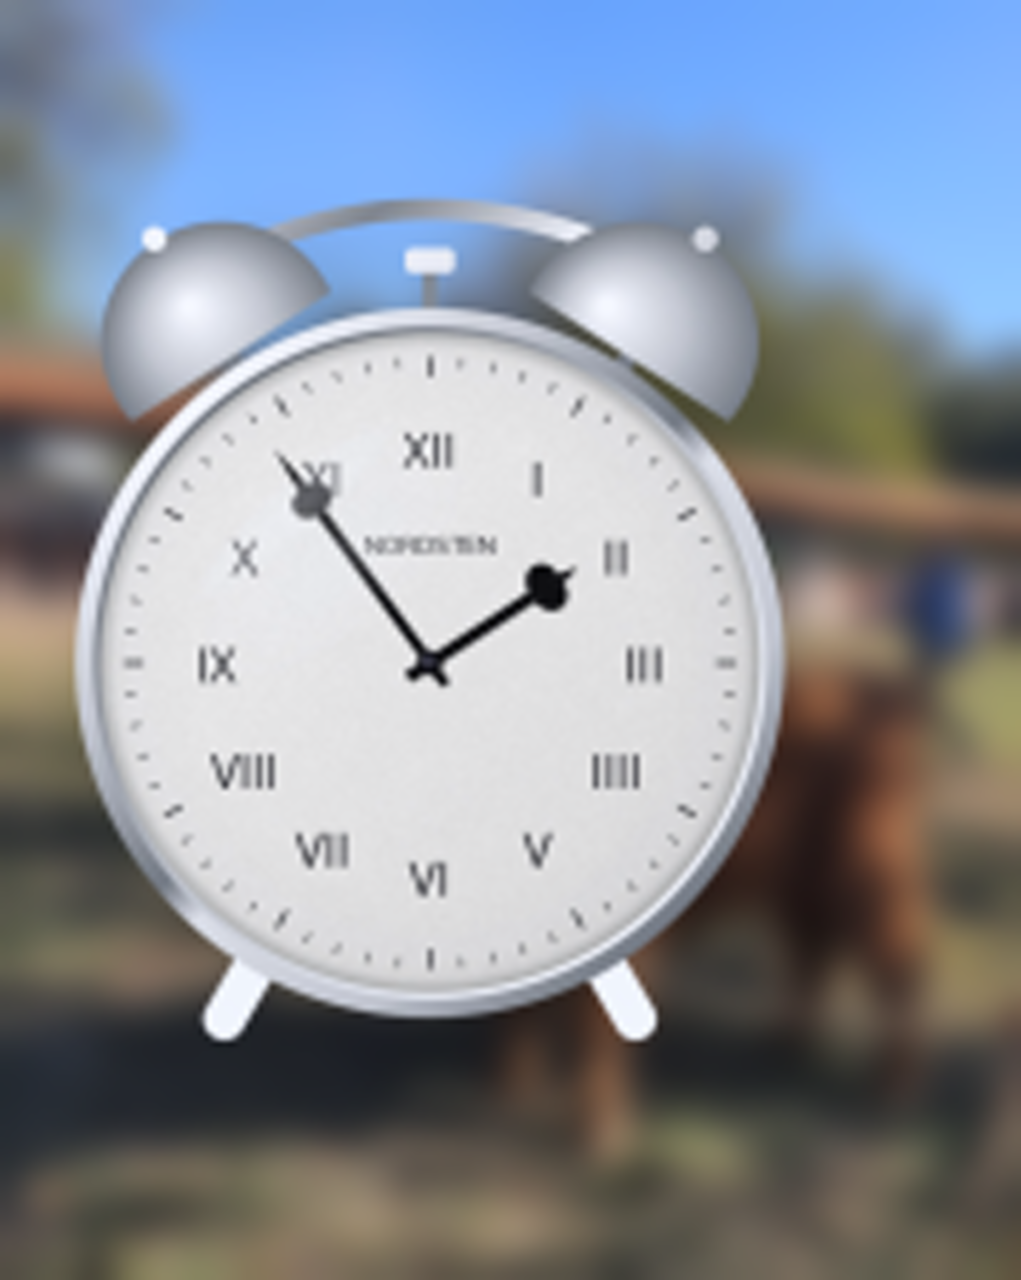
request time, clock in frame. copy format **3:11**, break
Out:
**1:54**
